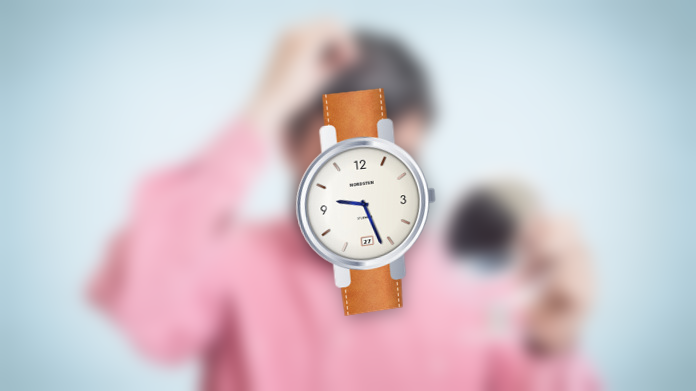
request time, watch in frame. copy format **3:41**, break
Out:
**9:27**
